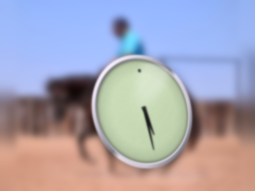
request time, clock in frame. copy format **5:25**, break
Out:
**5:29**
